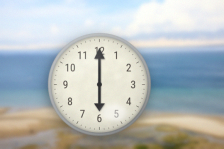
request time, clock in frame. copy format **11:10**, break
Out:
**6:00**
